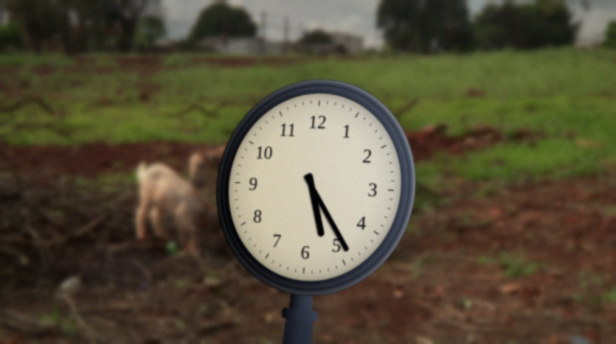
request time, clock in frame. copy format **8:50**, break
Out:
**5:24**
